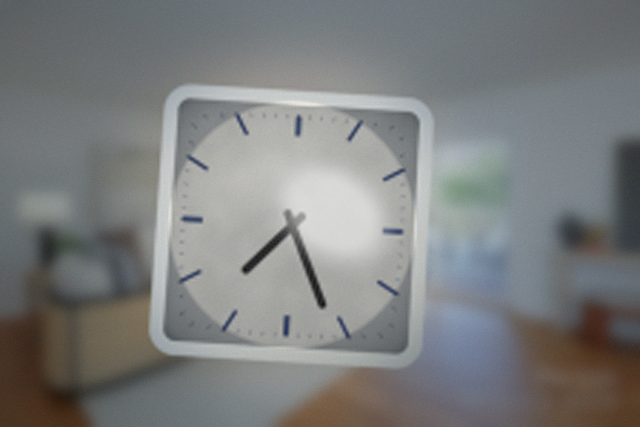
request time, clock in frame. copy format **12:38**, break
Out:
**7:26**
